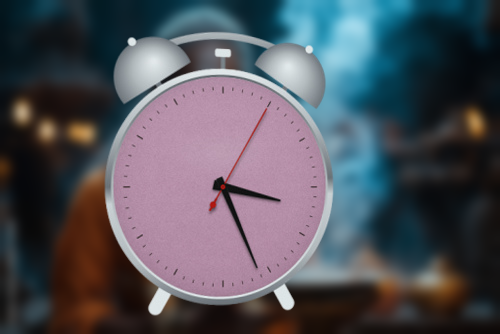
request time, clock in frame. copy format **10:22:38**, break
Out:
**3:26:05**
